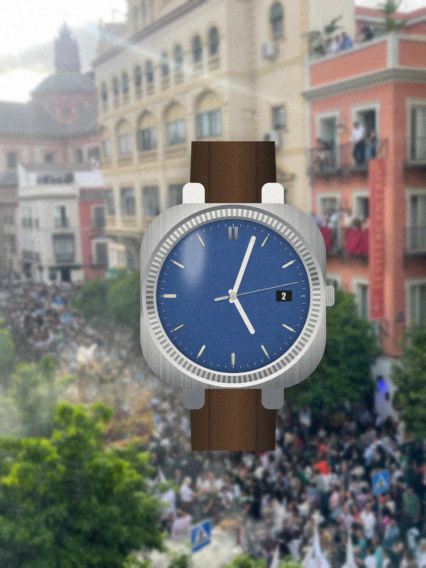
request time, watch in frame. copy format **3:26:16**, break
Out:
**5:03:13**
